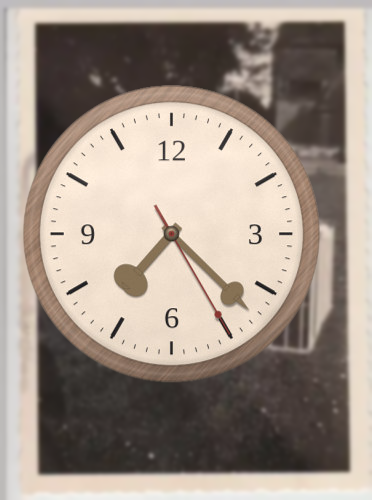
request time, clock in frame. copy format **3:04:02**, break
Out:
**7:22:25**
